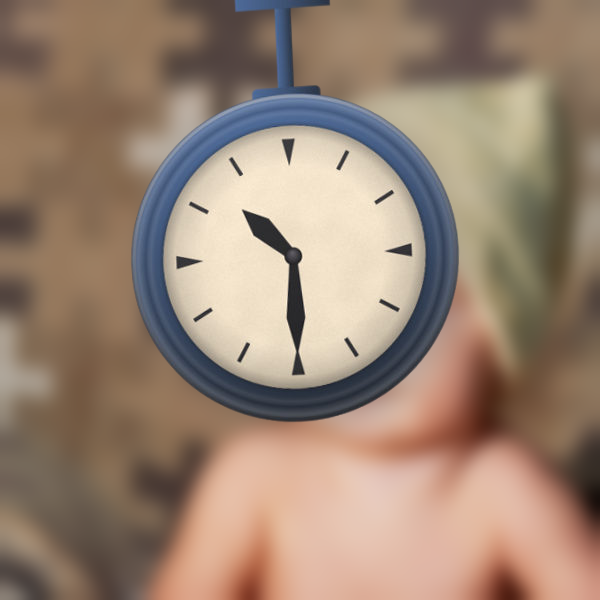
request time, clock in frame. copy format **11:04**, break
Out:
**10:30**
